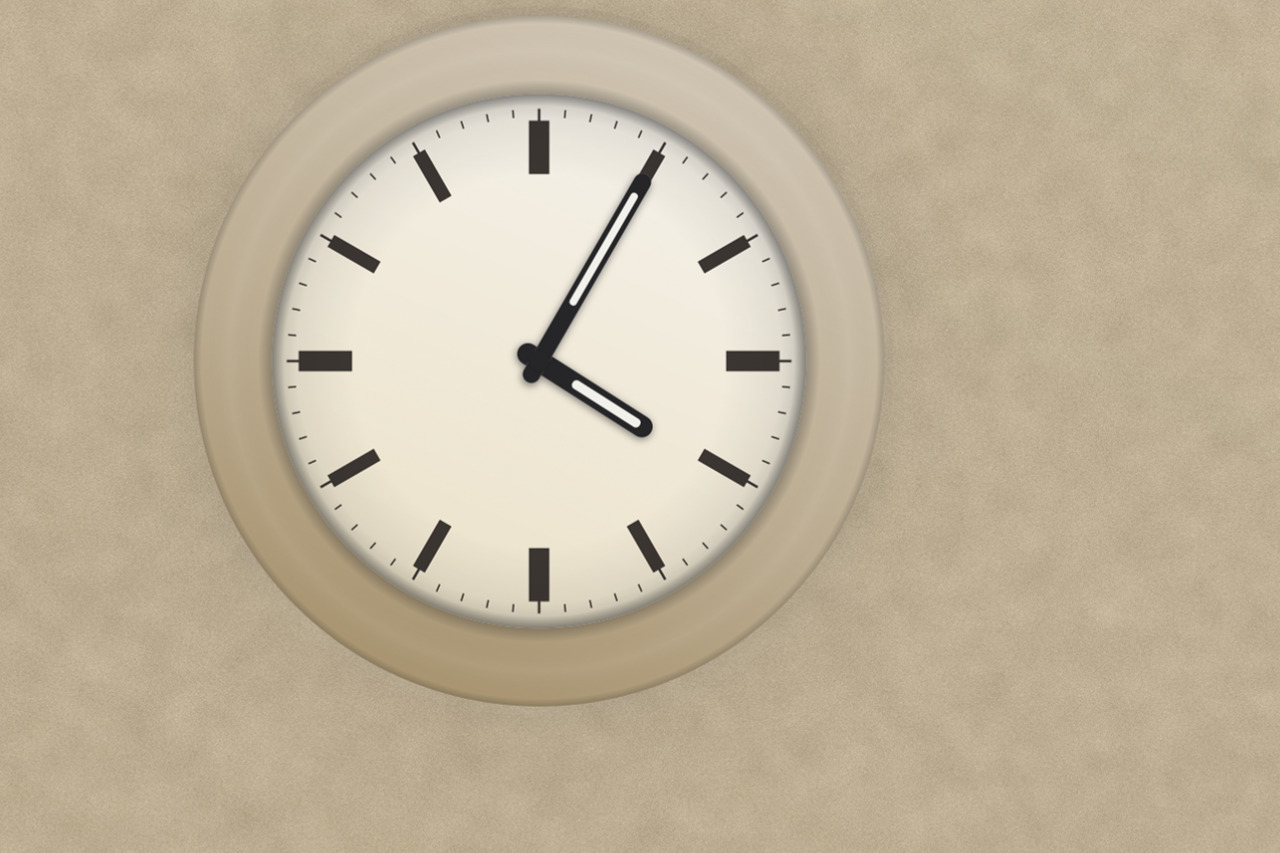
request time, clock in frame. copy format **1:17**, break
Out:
**4:05**
